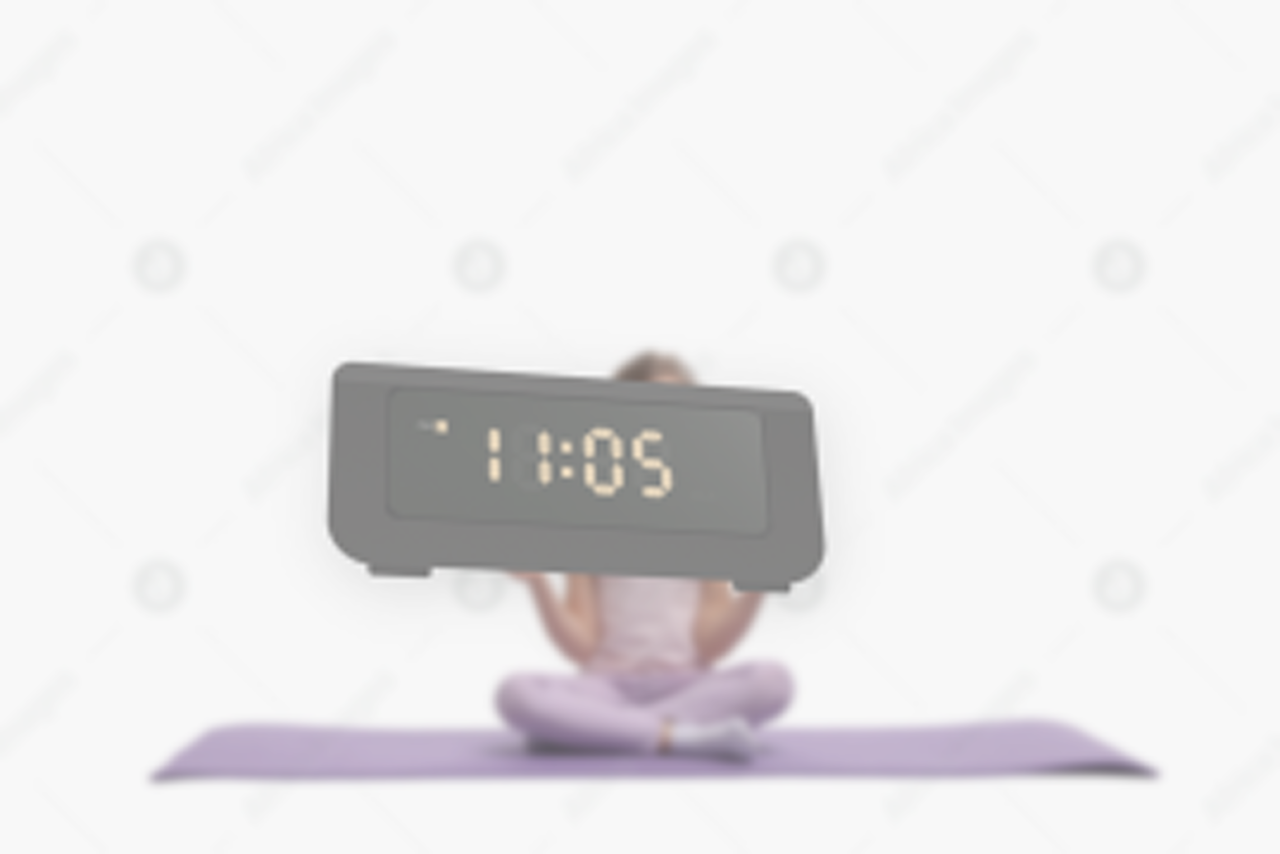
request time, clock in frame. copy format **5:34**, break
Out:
**11:05**
